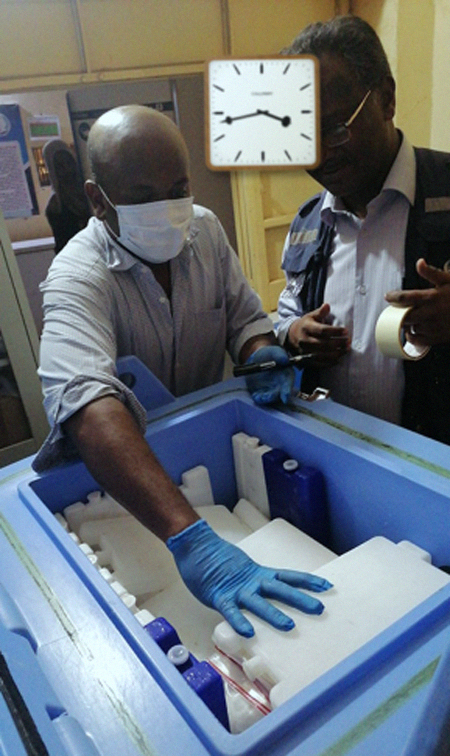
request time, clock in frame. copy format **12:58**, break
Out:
**3:43**
